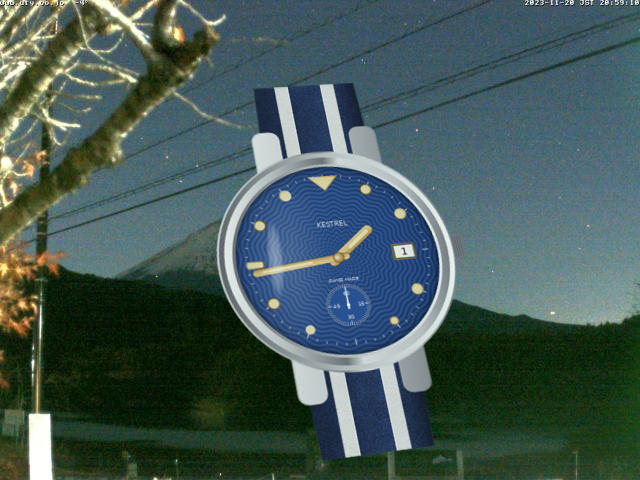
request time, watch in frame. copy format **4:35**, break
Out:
**1:44**
